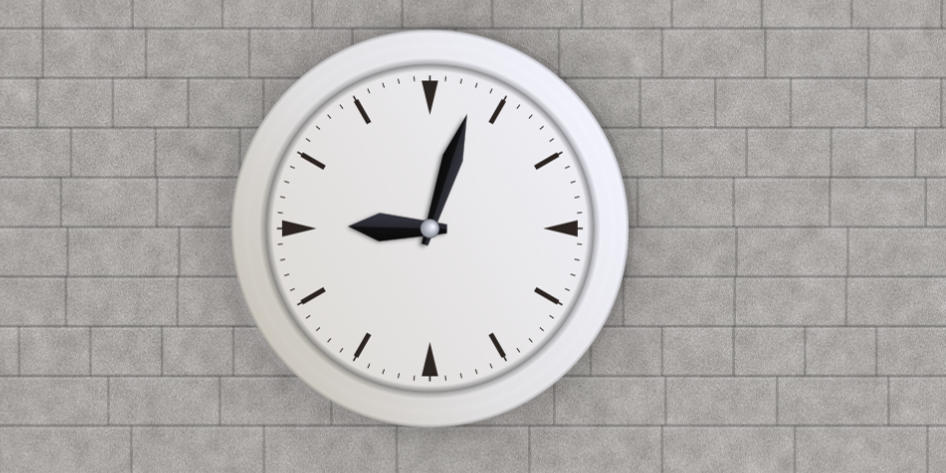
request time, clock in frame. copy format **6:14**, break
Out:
**9:03**
